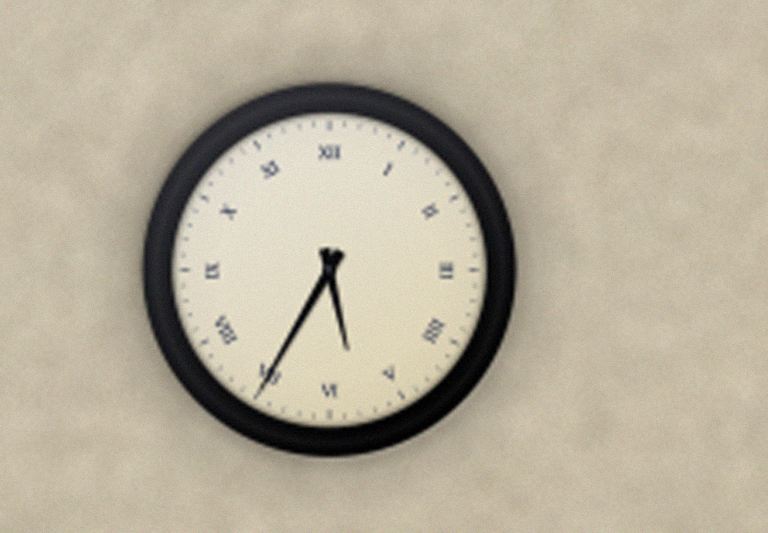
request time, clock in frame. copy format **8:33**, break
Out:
**5:35**
